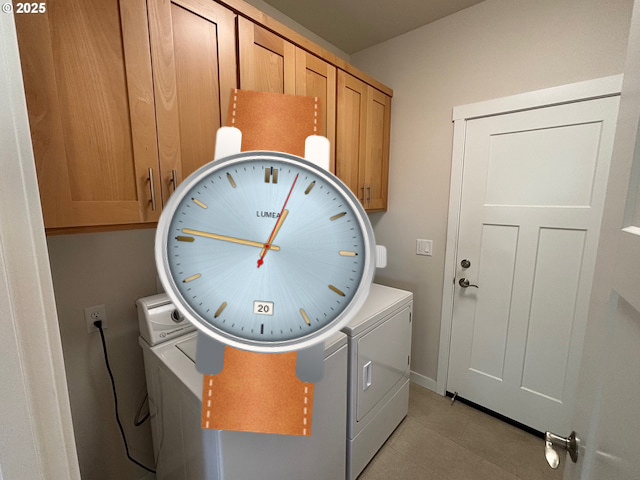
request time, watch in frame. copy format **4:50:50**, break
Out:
**12:46:03**
